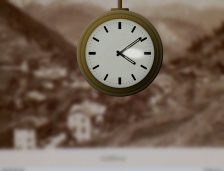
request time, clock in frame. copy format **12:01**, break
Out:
**4:09**
